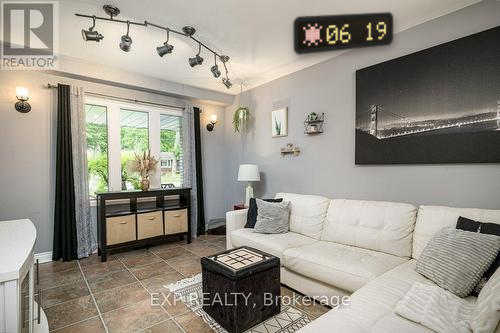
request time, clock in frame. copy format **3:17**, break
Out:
**6:19**
